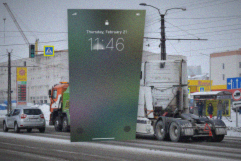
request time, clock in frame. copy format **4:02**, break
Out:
**11:46**
